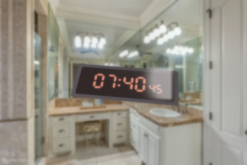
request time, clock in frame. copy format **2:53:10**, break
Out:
**7:40:45**
